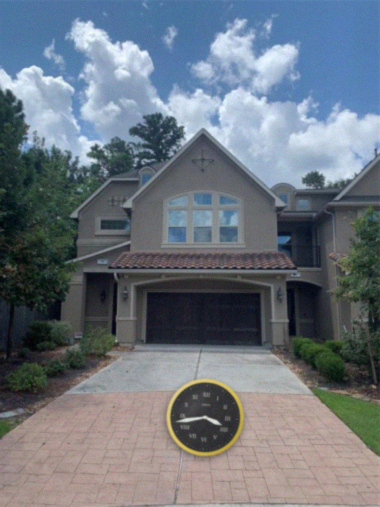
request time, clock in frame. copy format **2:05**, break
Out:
**3:43**
